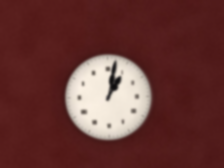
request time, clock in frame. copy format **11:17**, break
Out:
**1:02**
